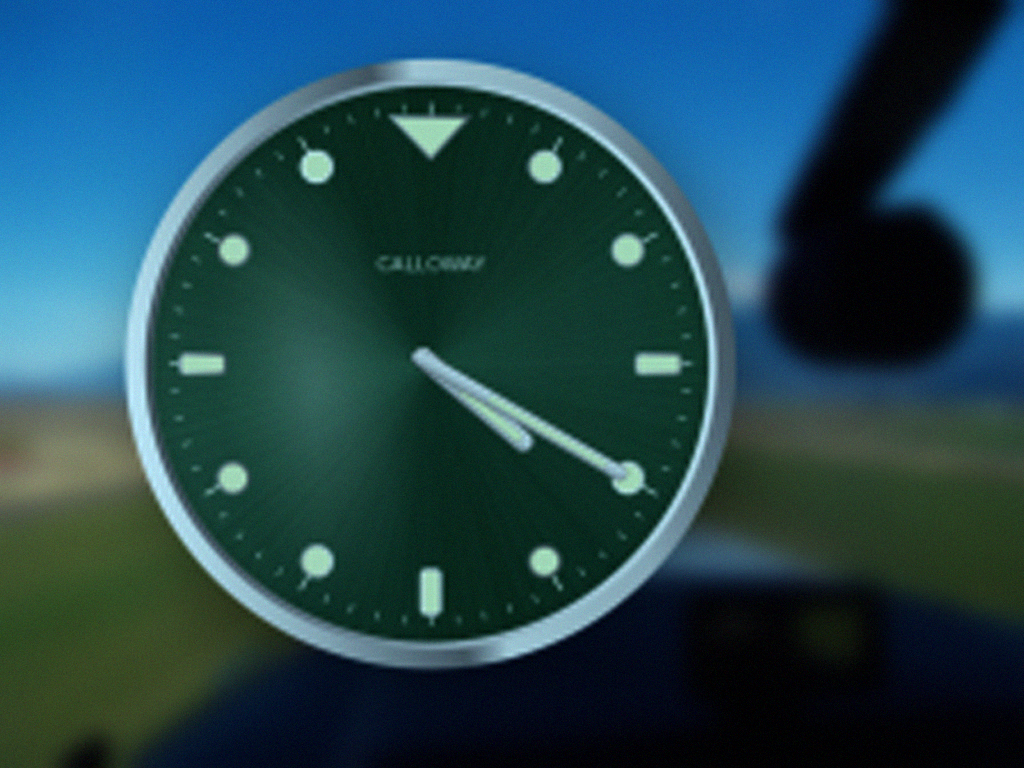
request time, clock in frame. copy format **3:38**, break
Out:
**4:20**
